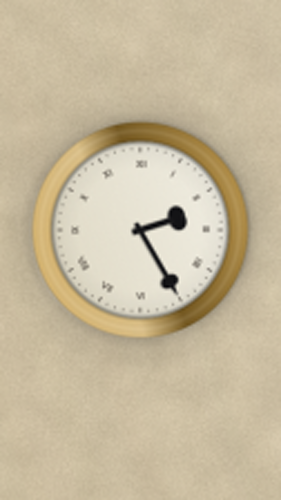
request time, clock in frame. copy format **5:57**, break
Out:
**2:25**
